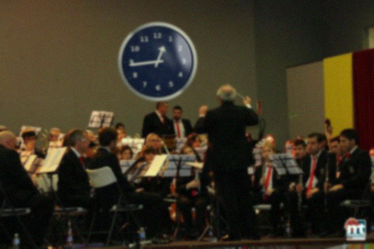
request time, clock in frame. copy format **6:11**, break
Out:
**12:44**
